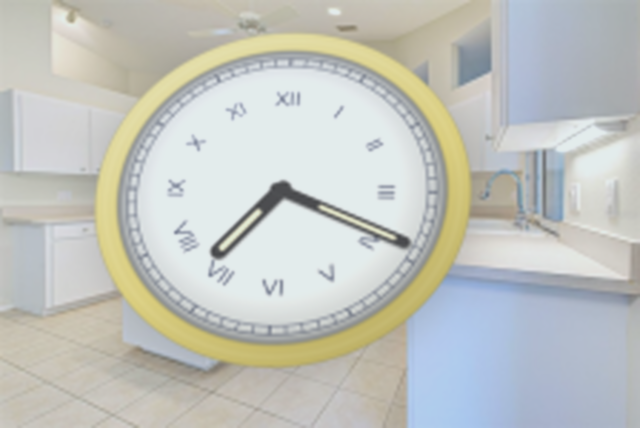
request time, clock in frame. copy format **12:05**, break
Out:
**7:19**
